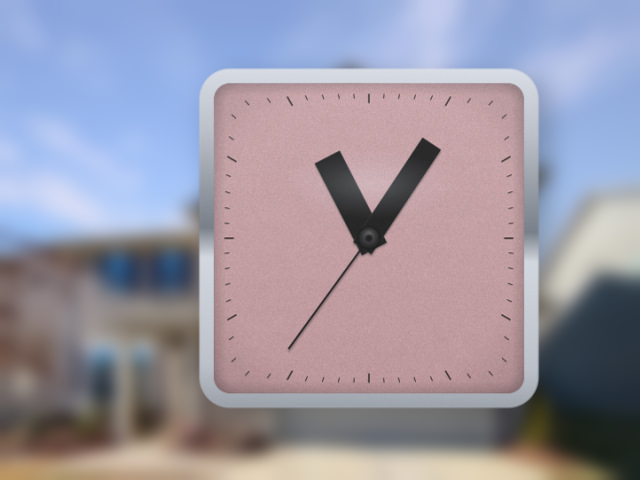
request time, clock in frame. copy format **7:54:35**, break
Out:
**11:05:36**
